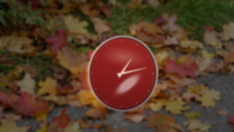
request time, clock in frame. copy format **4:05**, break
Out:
**1:13**
